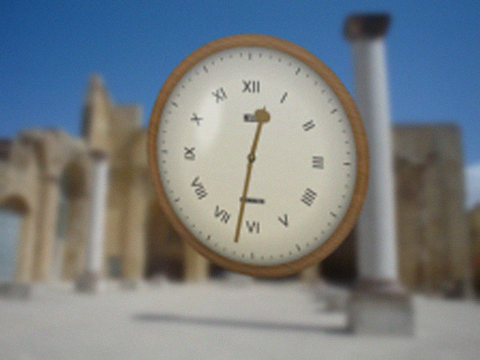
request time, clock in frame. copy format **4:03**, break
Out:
**12:32**
